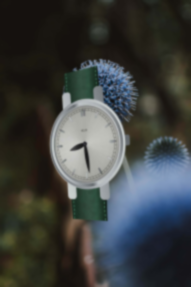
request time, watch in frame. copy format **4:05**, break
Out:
**8:29**
